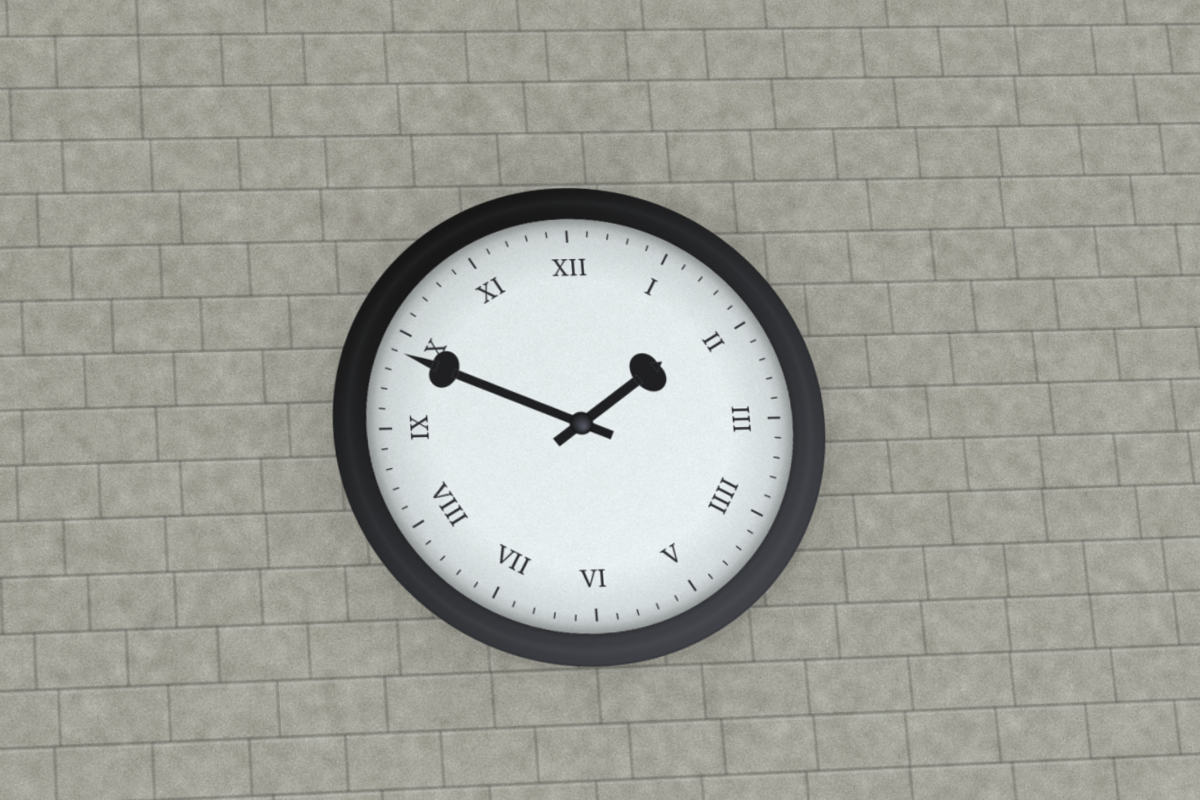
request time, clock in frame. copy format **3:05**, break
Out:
**1:49**
